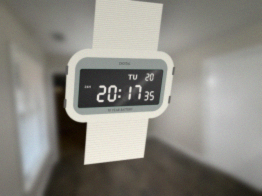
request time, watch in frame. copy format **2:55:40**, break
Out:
**20:17:35**
